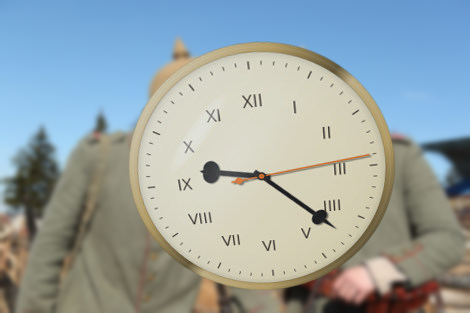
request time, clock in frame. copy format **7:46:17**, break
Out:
**9:22:14**
